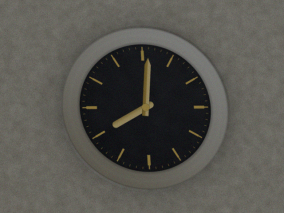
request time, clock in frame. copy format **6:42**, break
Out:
**8:01**
